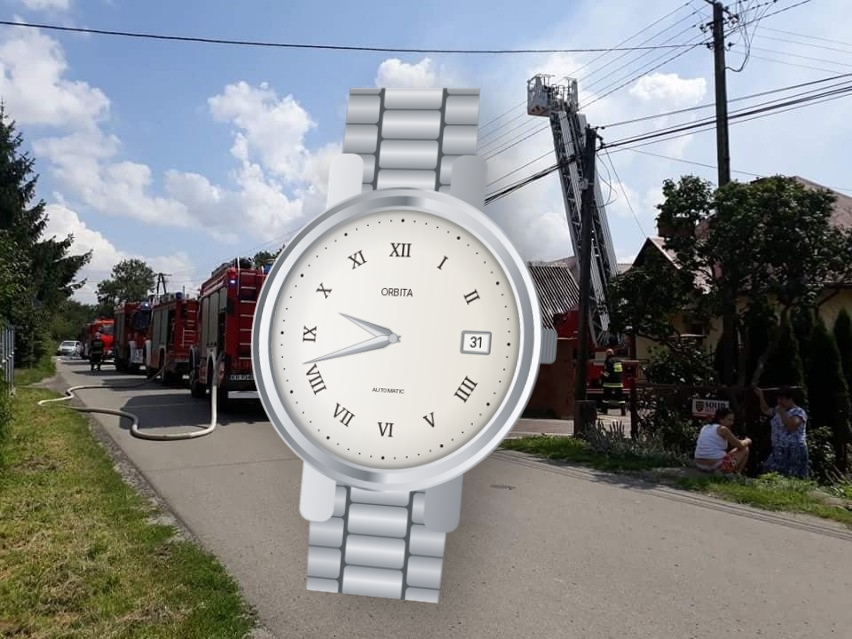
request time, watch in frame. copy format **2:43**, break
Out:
**9:42**
